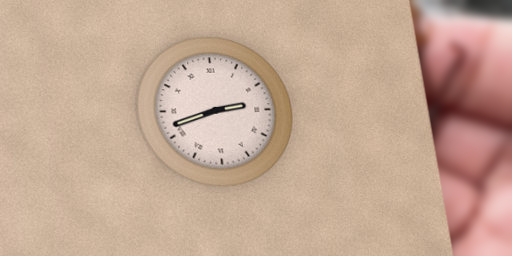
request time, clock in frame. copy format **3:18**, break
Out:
**2:42**
